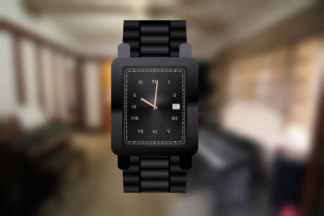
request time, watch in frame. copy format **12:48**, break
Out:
**10:01**
